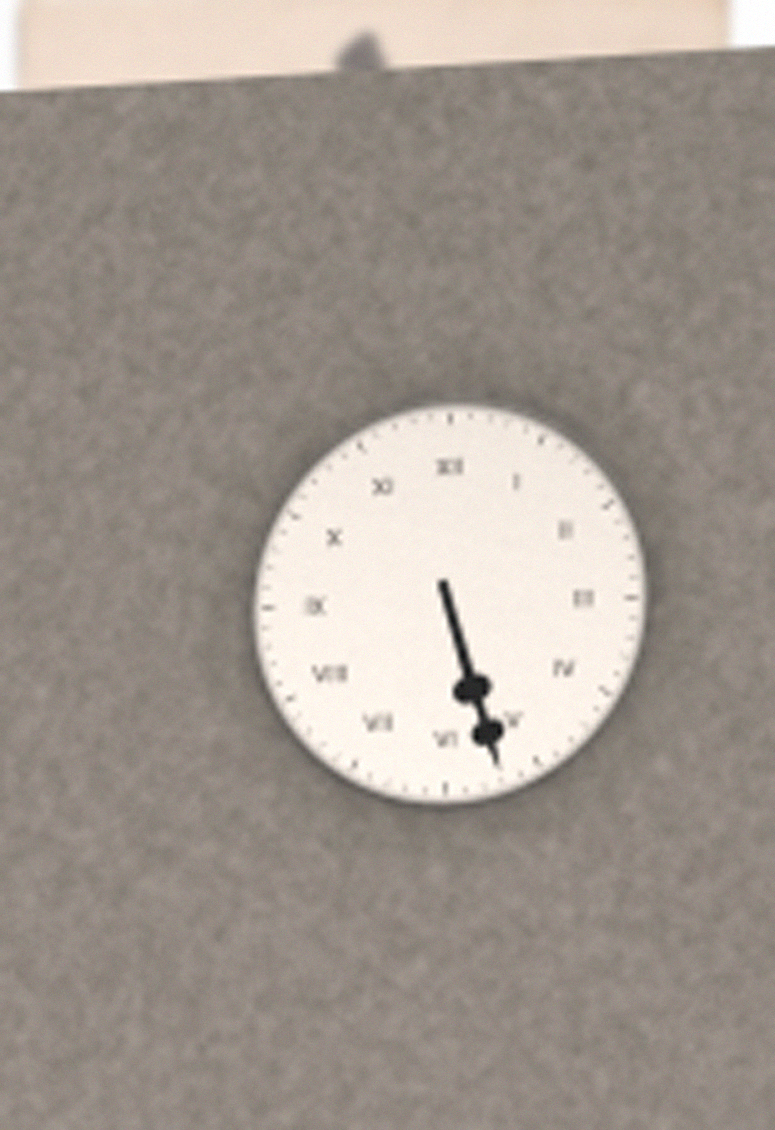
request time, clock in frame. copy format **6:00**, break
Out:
**5:27**
